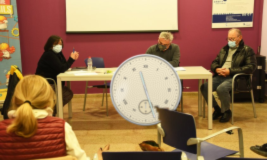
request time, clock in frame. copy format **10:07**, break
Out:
**11:27**
